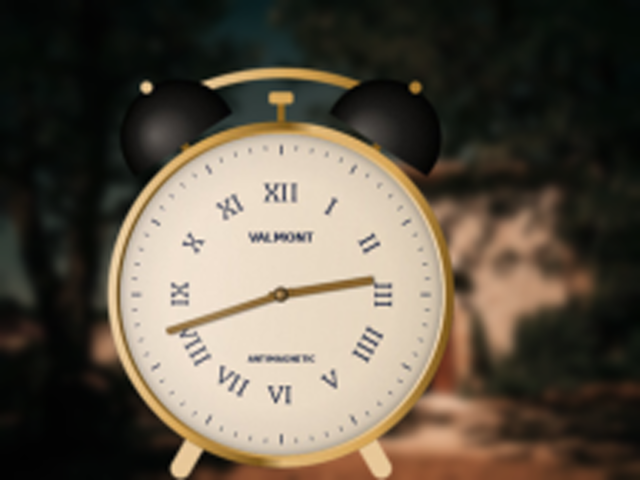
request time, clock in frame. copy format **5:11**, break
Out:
**2:42**
